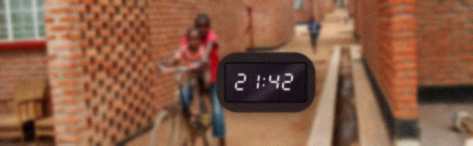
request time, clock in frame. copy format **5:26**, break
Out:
**21:42**
